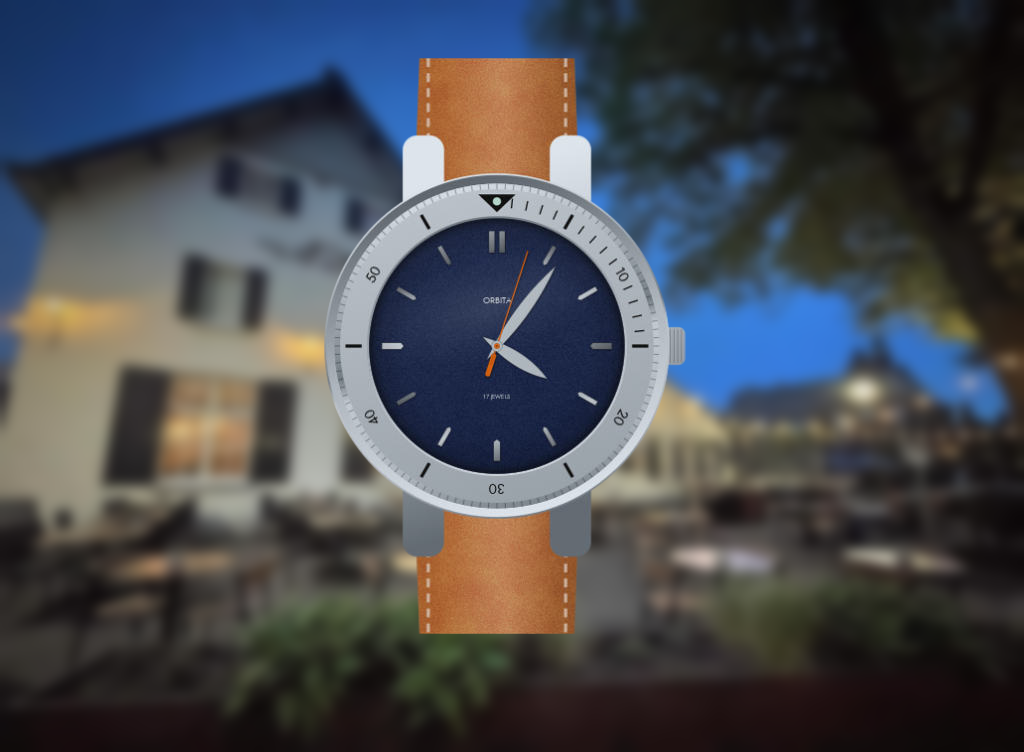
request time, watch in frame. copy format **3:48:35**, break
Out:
**4:06:03**
